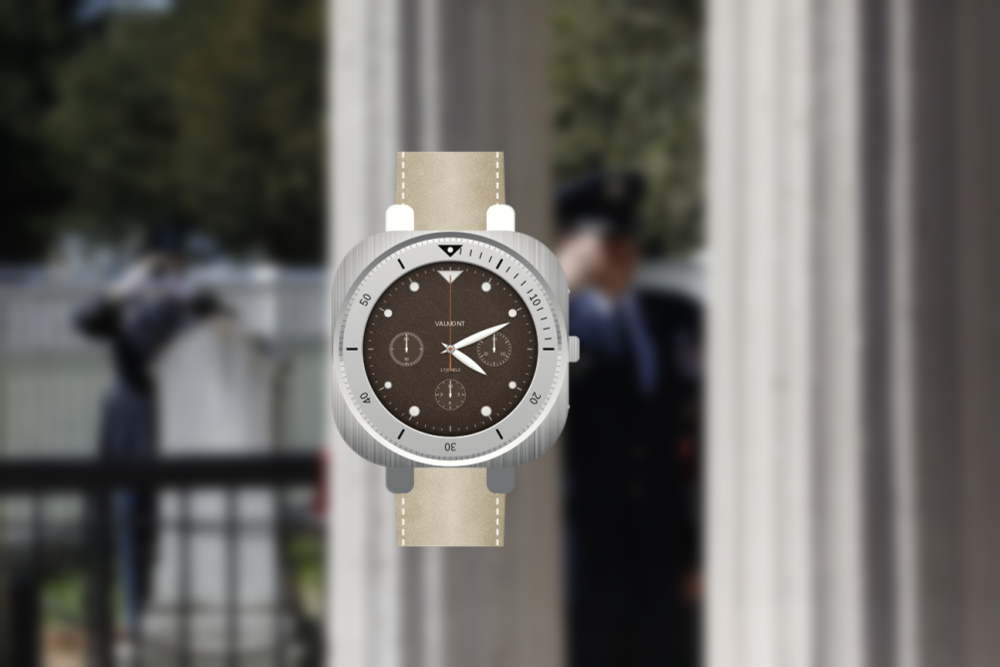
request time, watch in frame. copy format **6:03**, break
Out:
**4:11**
